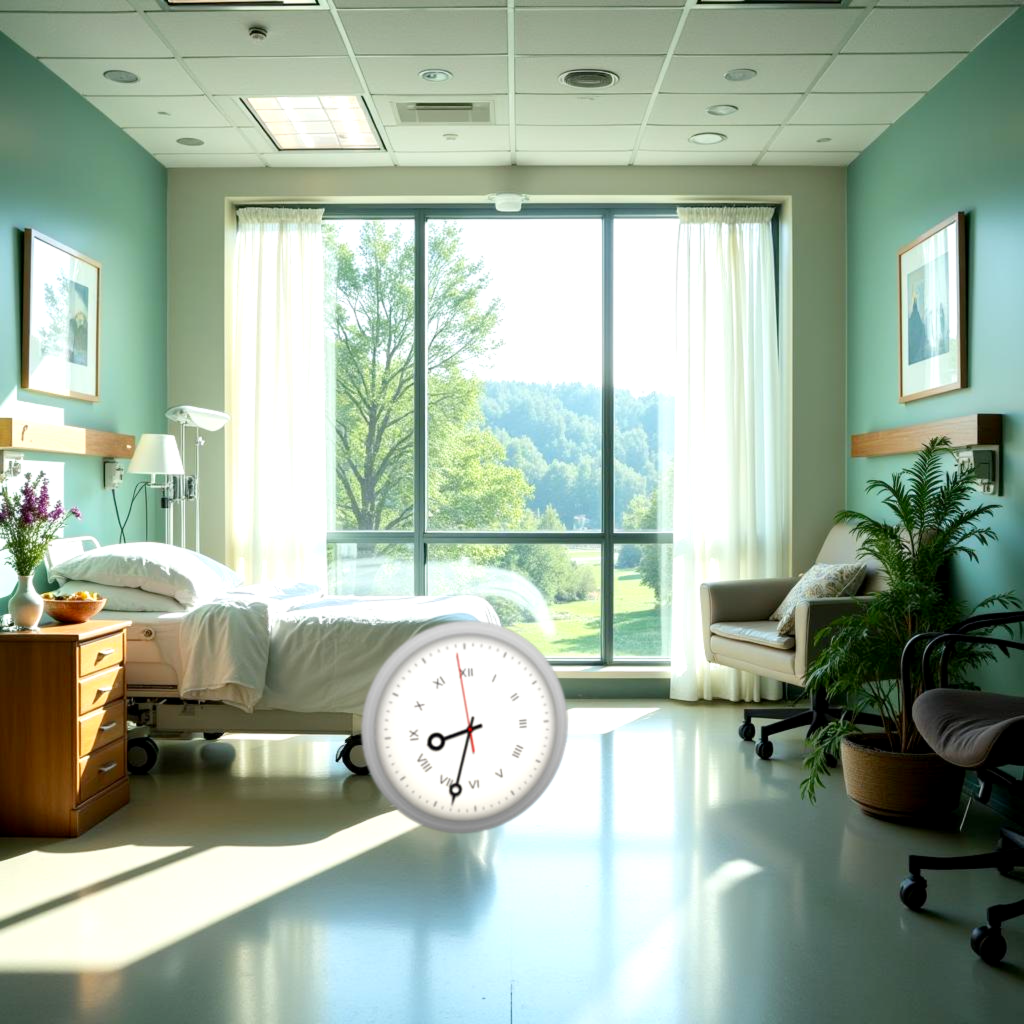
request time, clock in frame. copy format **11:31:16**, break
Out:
**8:32:59**
